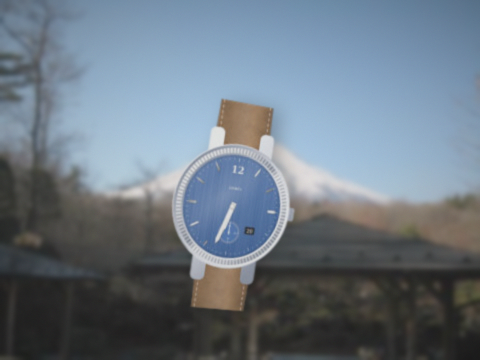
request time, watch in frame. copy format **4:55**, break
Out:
**6:33**
